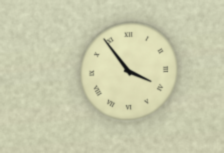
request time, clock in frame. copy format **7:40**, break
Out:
**3:54**
